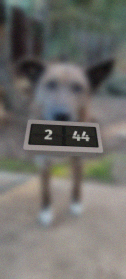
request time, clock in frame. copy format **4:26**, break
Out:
**2:44**
